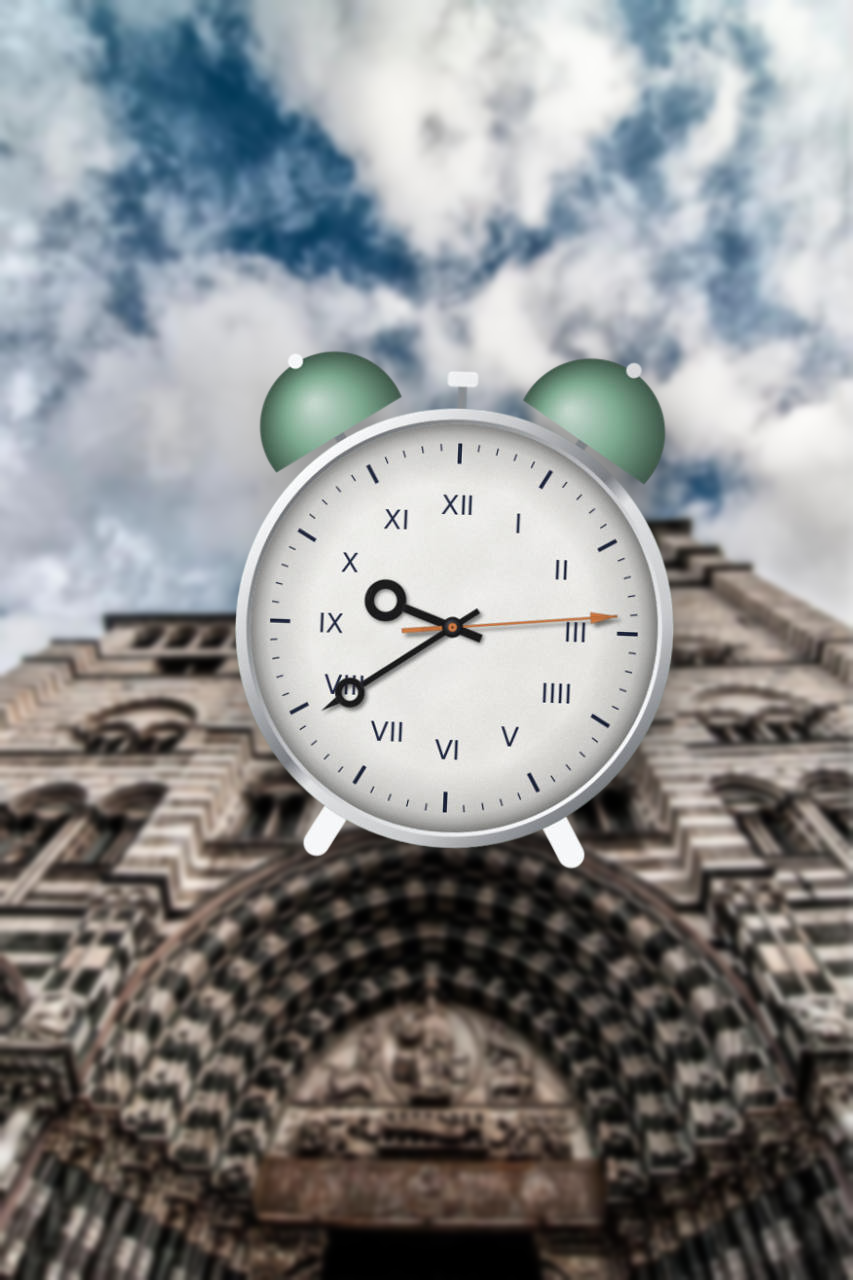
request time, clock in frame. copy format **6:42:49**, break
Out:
**9:39:14**
